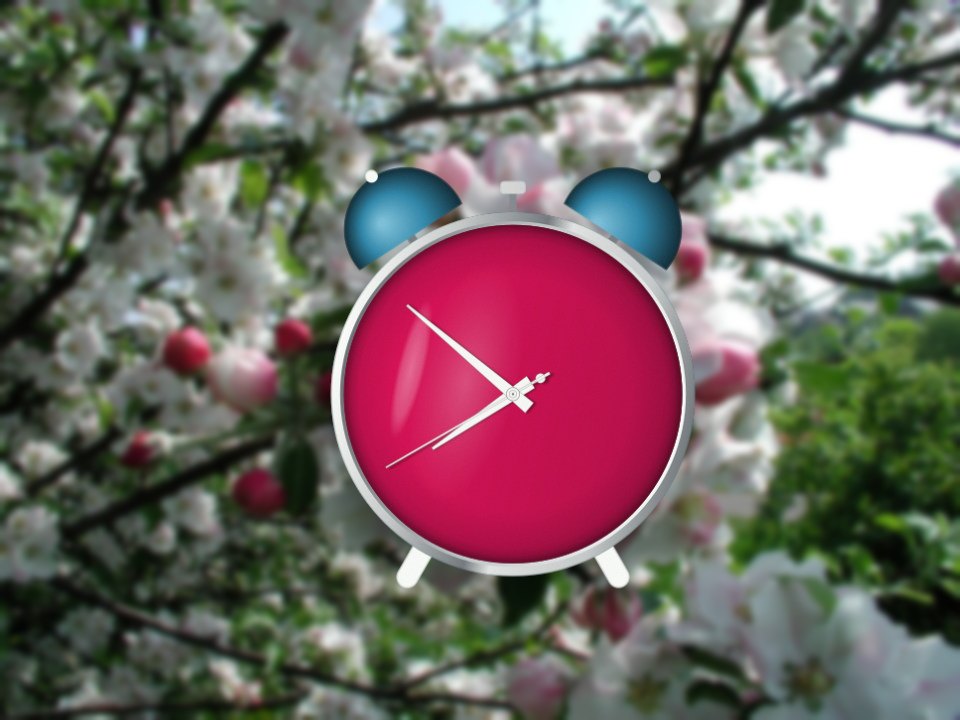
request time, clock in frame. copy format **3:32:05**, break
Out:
**7:51:40**
